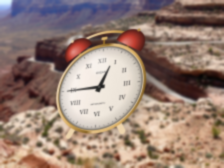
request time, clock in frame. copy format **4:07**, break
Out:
**12:45**
